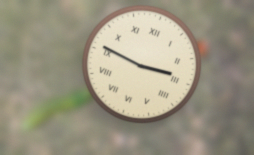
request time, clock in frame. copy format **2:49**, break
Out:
**2:46**
